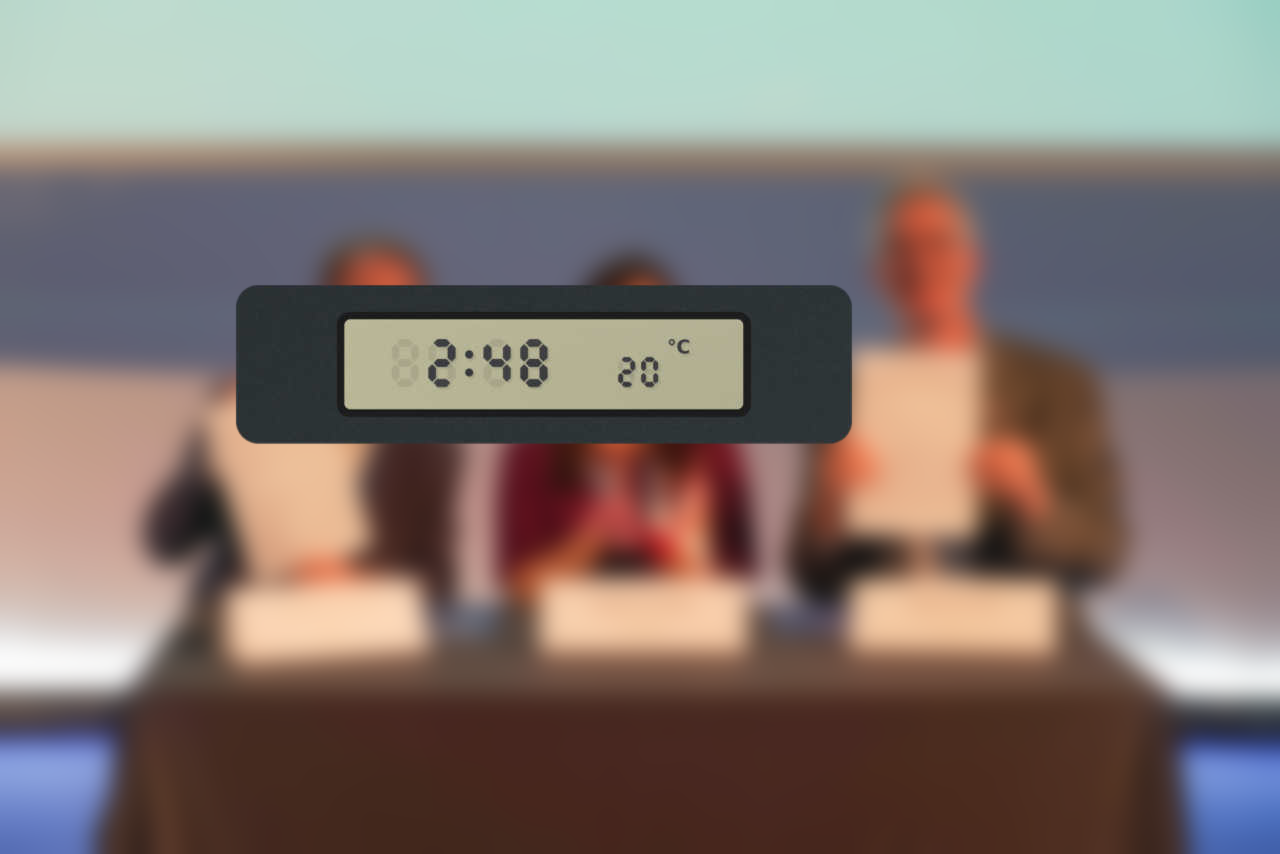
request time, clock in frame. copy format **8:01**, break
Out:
**2:48**
